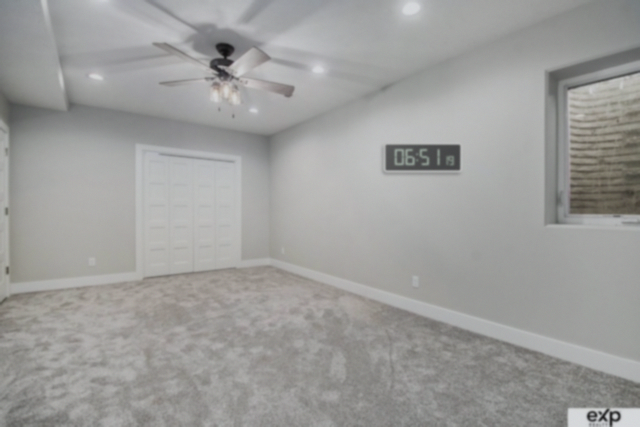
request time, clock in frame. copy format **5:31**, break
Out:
**6:51**
